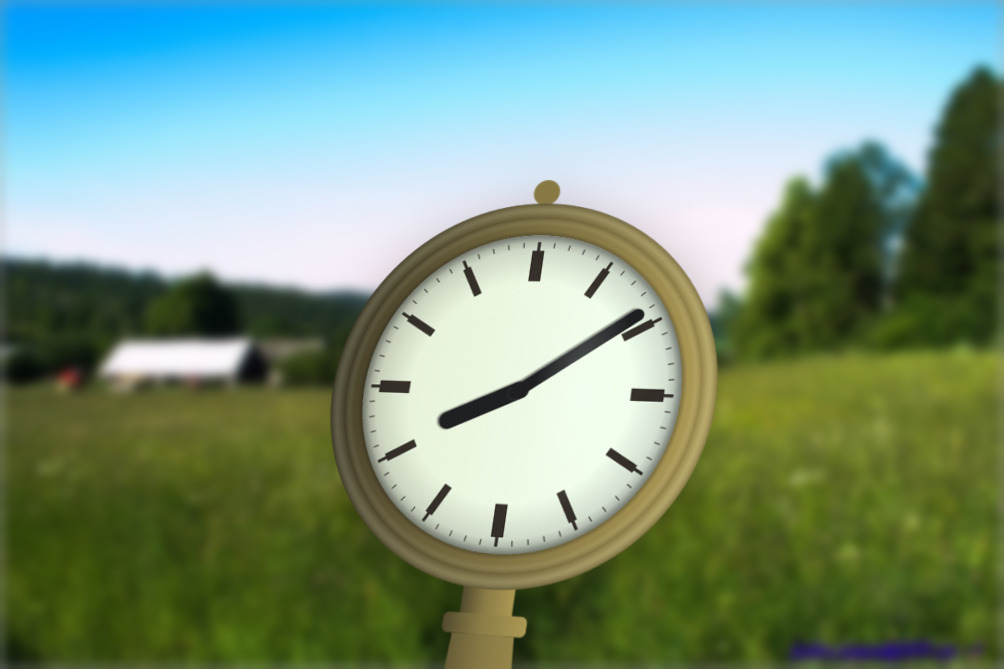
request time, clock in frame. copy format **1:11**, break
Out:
**8:09**
